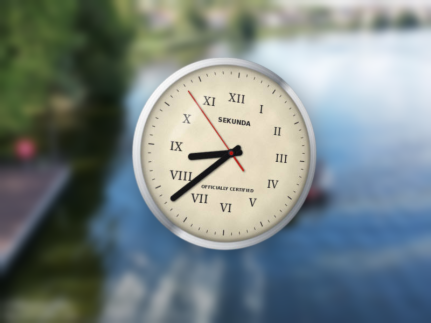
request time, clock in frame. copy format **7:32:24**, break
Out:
**8:37:53**
